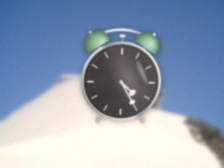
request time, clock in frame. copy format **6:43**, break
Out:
**4:25**
